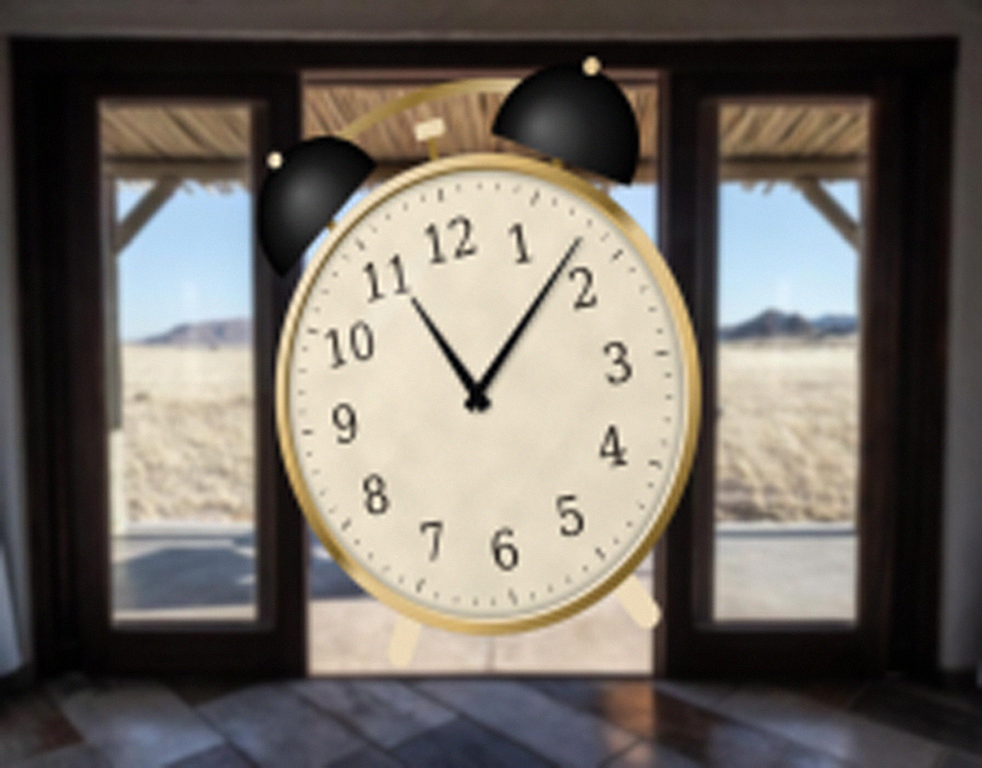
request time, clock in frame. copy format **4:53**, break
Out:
**11:08**
